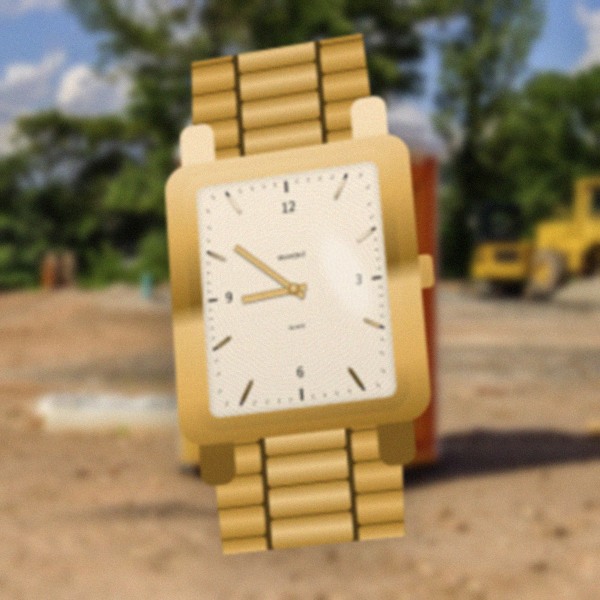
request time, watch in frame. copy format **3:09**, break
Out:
**8:52**
